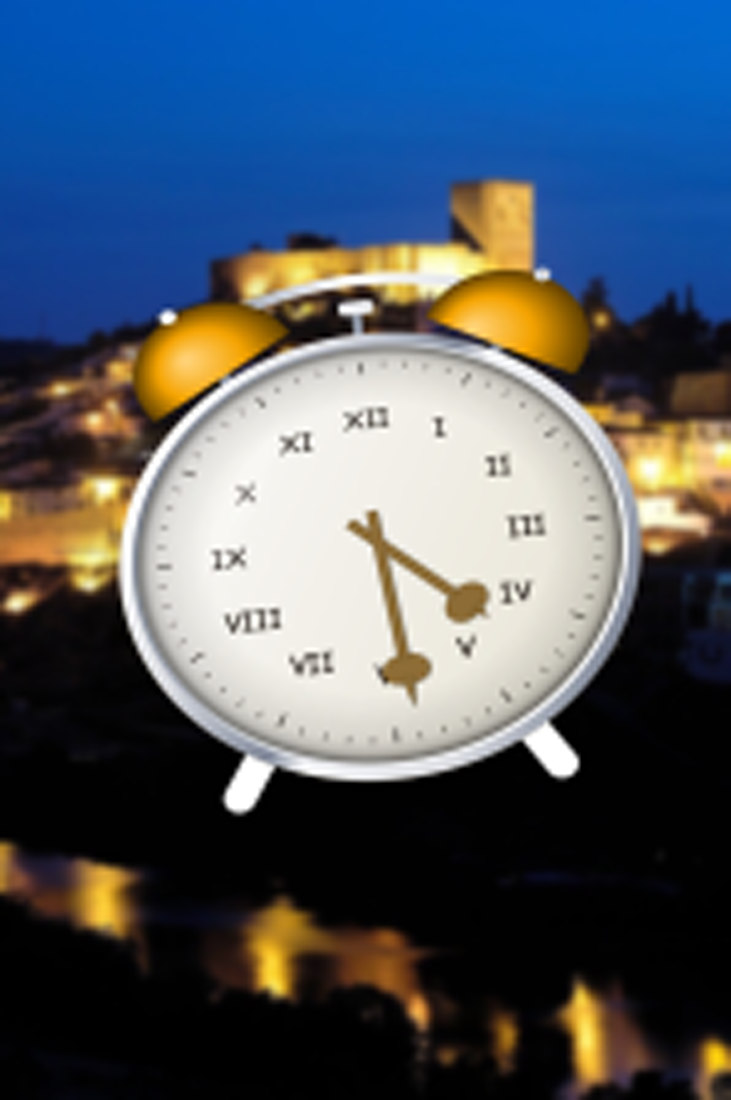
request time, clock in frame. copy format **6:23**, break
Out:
**4:29**
